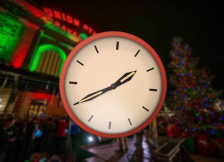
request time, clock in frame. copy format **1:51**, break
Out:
**1:40**
